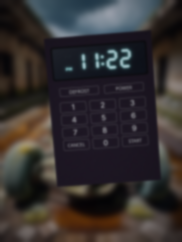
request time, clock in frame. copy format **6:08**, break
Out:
**11:22**
